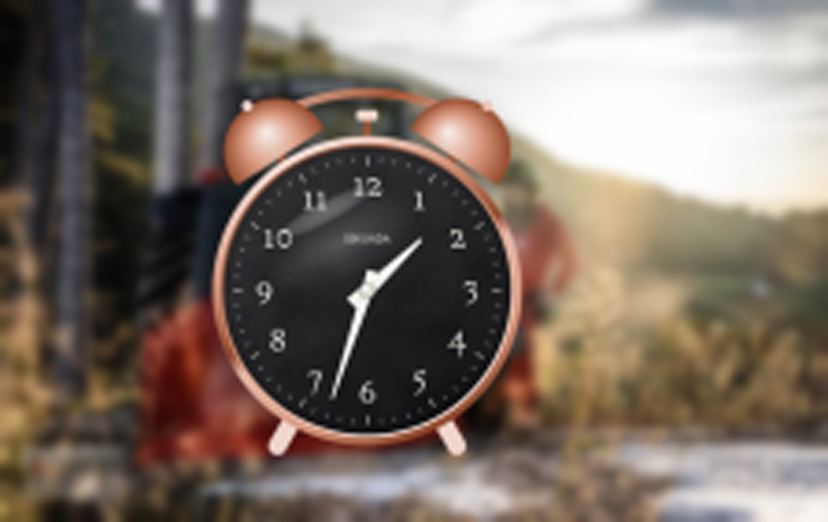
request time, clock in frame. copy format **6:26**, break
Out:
**1:33**
